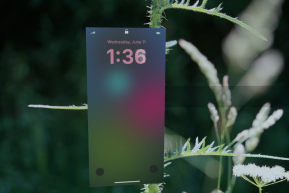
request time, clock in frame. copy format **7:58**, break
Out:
**1:36**
